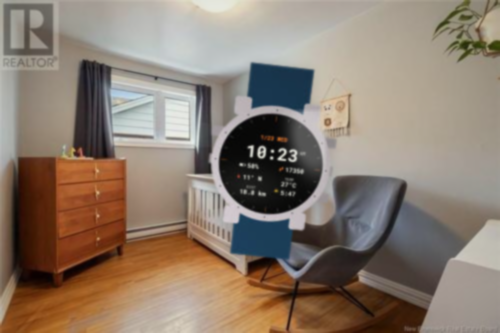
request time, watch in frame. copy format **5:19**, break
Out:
**10:23**
